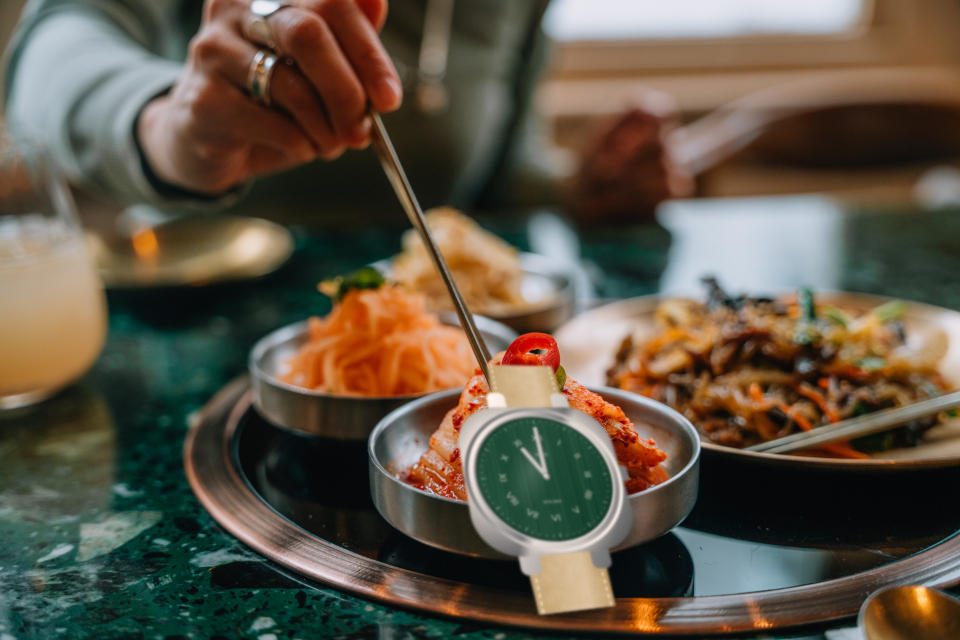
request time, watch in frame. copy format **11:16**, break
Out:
**11:00**
